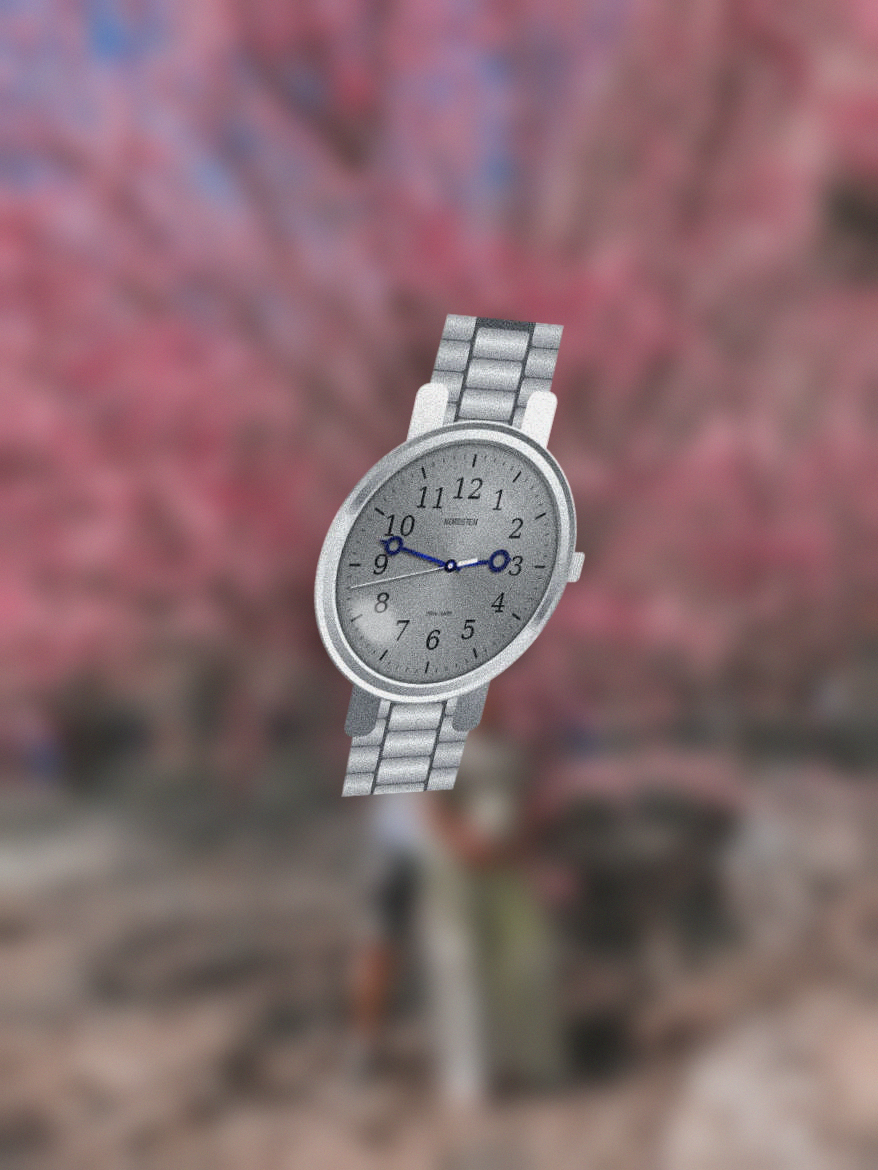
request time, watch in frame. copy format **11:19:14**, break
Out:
**2:47:43**
